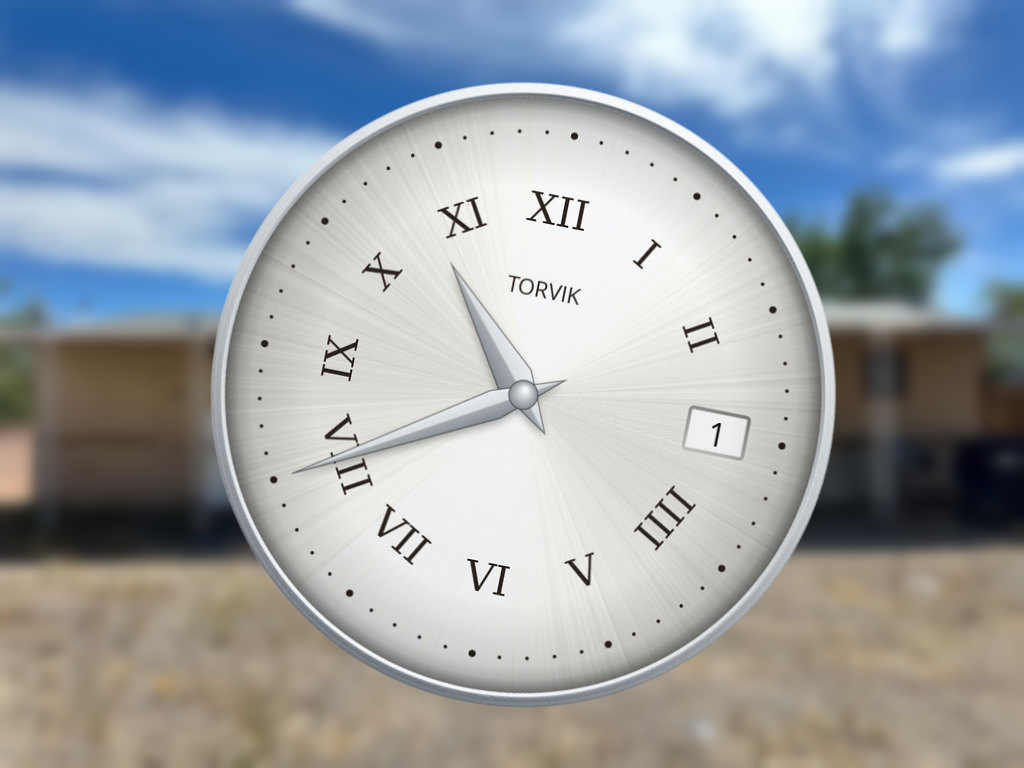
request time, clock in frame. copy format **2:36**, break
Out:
**10:40**
